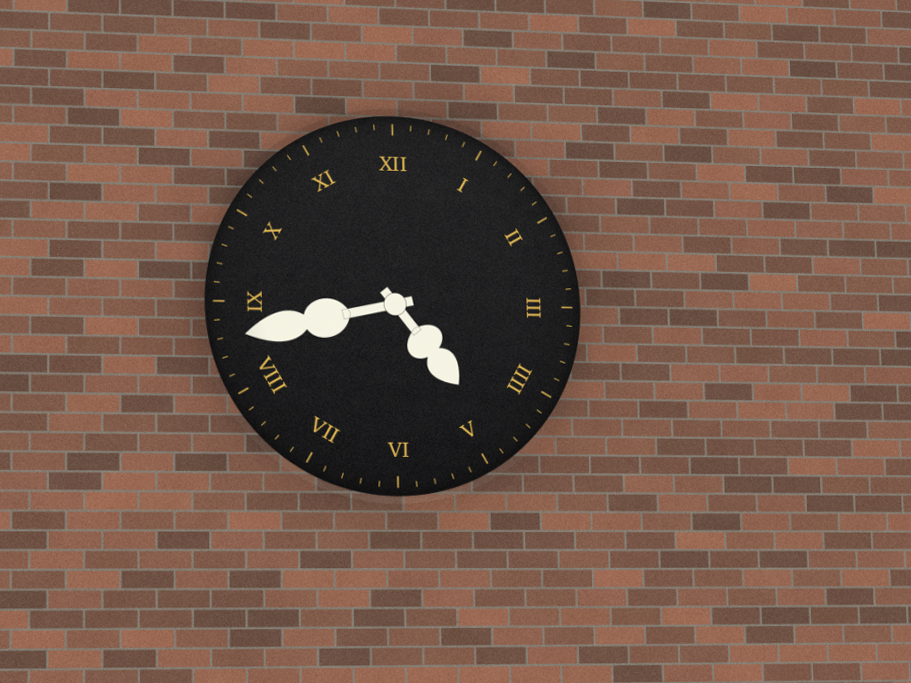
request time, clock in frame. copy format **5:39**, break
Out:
**4:43**
